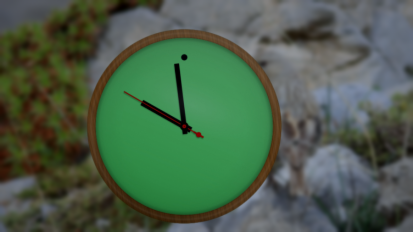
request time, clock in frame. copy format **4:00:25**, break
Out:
**9:58:50**
